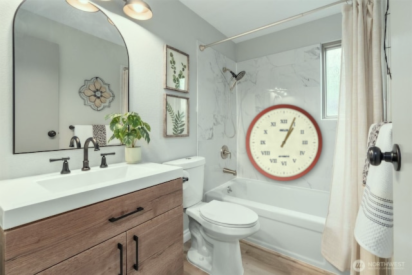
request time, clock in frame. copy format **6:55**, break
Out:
**1:04**
